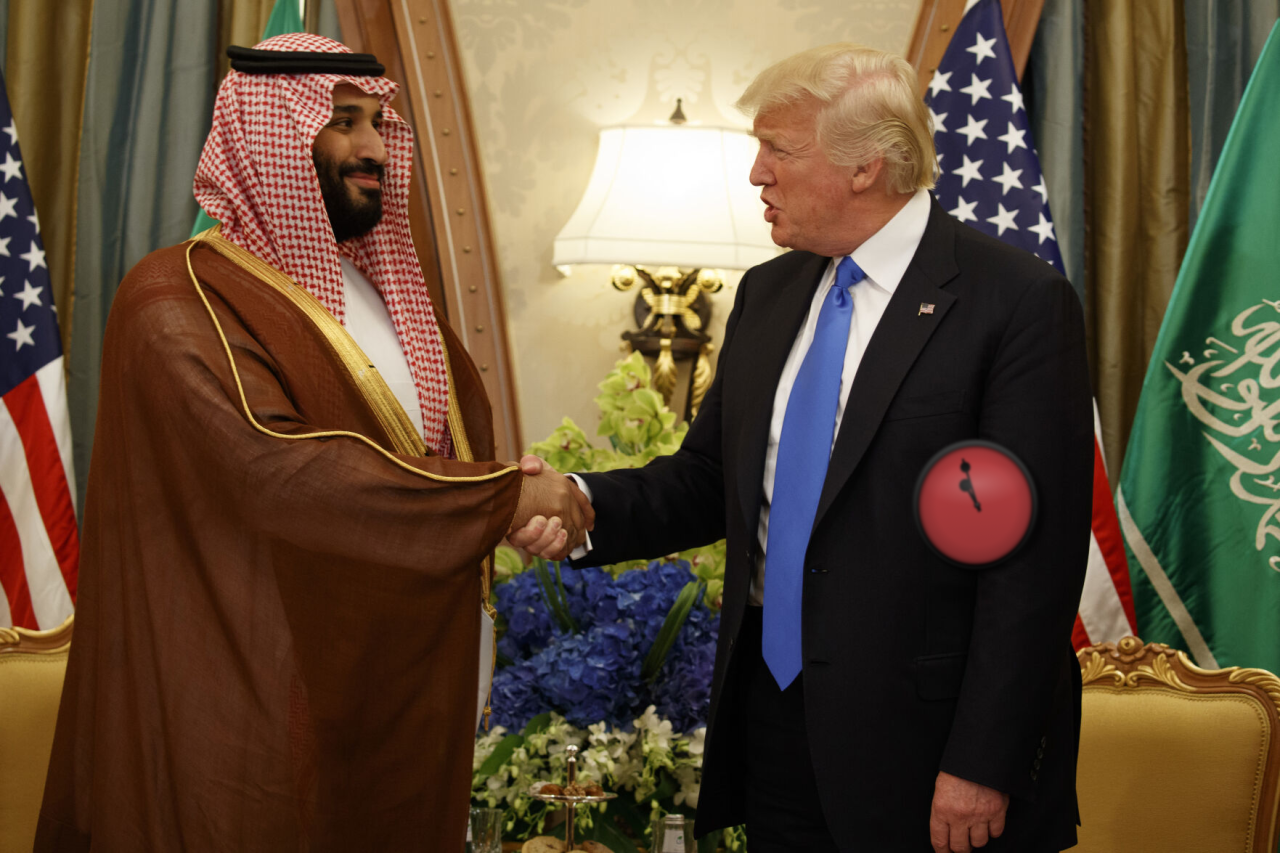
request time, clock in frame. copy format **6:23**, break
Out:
**10:57**
